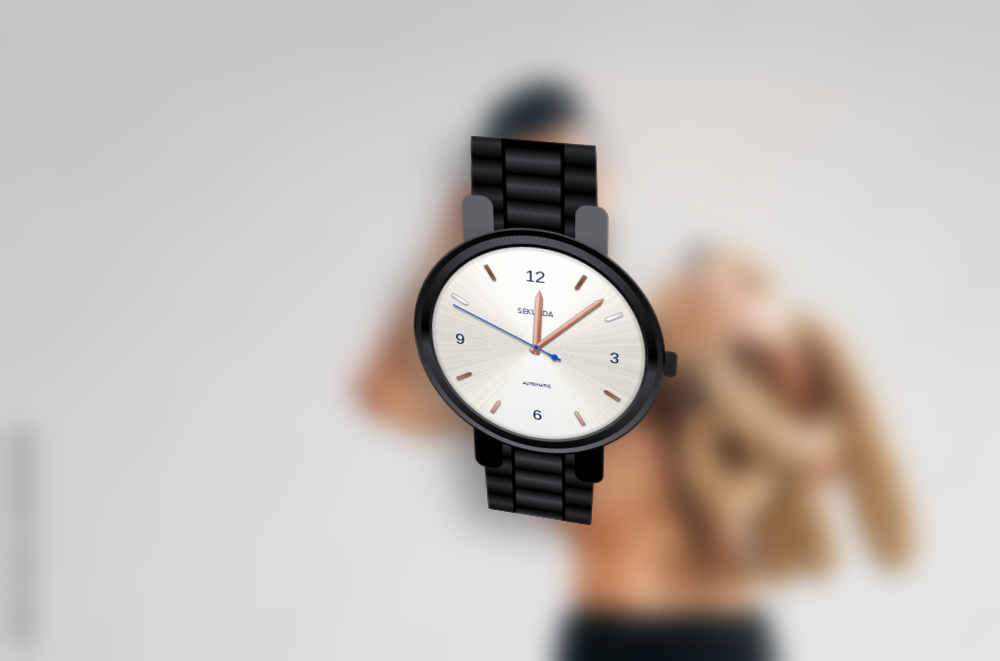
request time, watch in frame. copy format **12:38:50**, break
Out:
**12:07:49**
